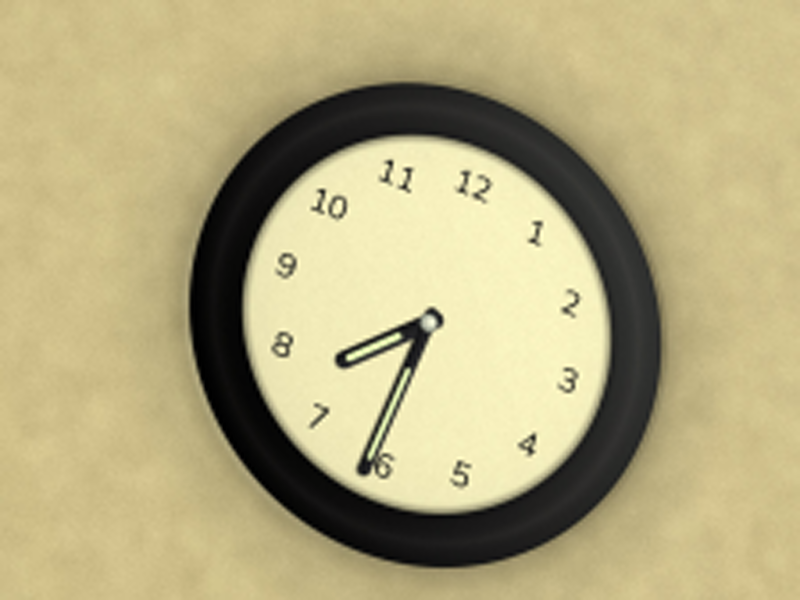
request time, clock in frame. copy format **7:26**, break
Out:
**7:31**
